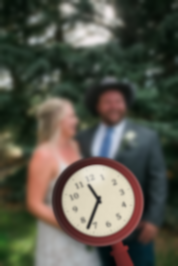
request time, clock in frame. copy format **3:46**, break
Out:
**11:37**
